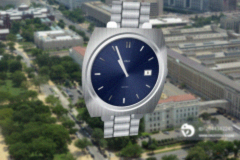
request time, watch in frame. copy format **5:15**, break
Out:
**10:56**
